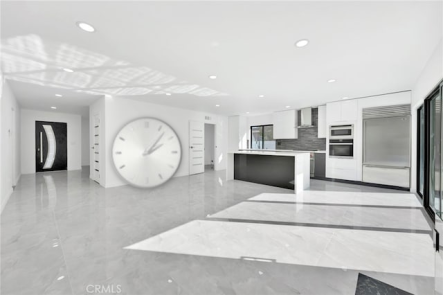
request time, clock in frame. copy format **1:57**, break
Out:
**2:07**
